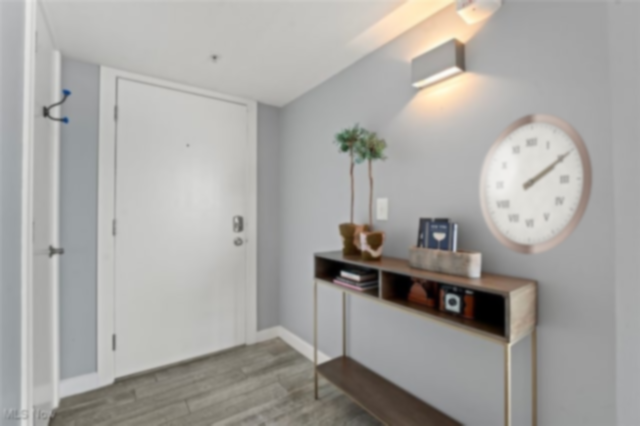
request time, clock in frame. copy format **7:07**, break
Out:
**2:10**
